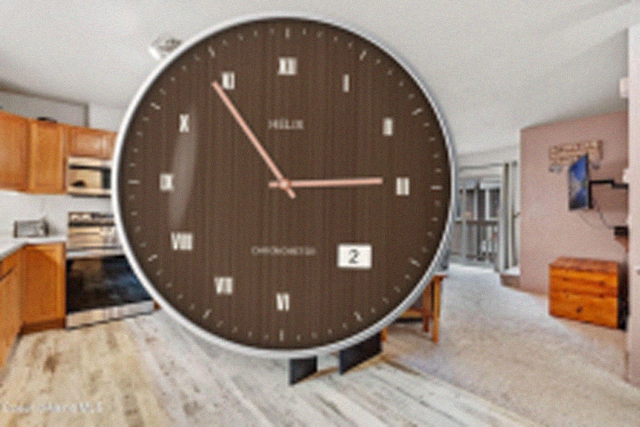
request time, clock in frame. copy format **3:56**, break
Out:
**2:54**
